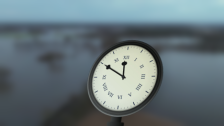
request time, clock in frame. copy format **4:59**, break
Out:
**11:50**
